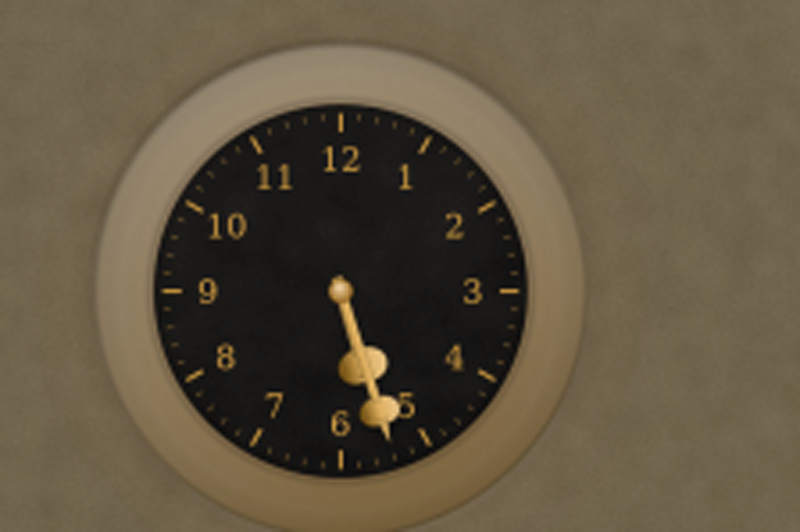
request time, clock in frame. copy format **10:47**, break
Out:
**5:27**
